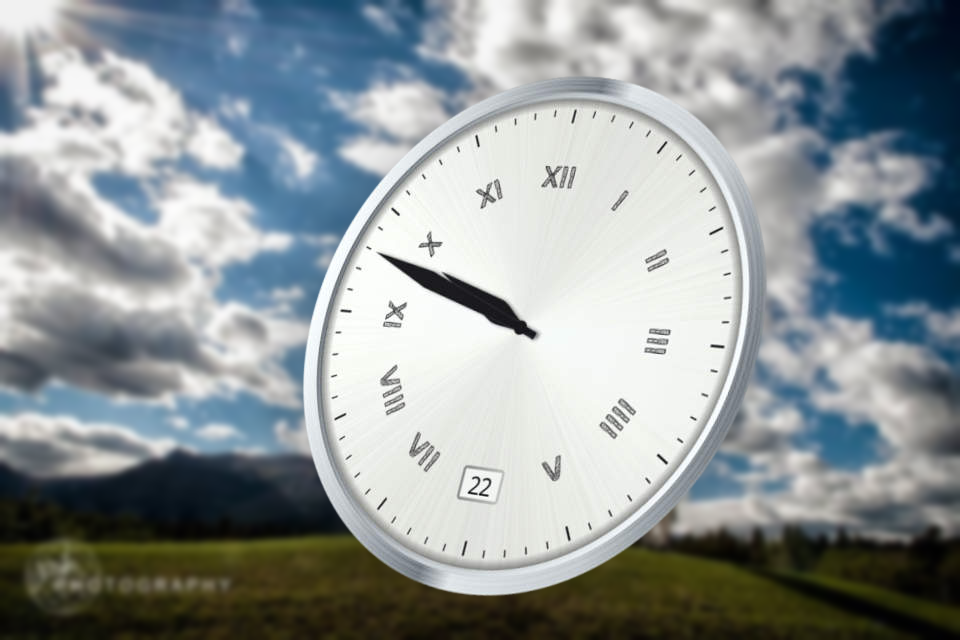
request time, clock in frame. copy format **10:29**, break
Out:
**9:48**
